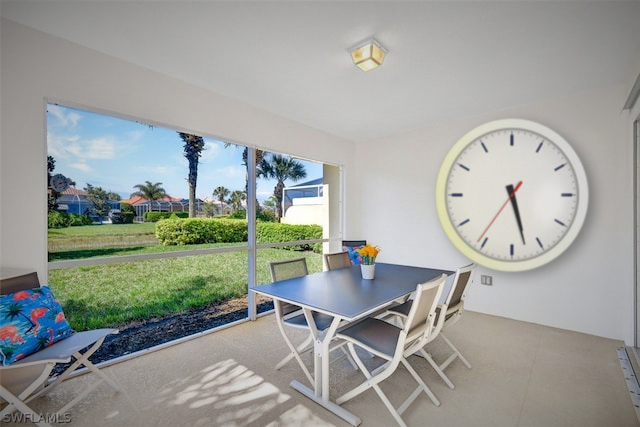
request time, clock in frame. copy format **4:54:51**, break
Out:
**5:27:36**
